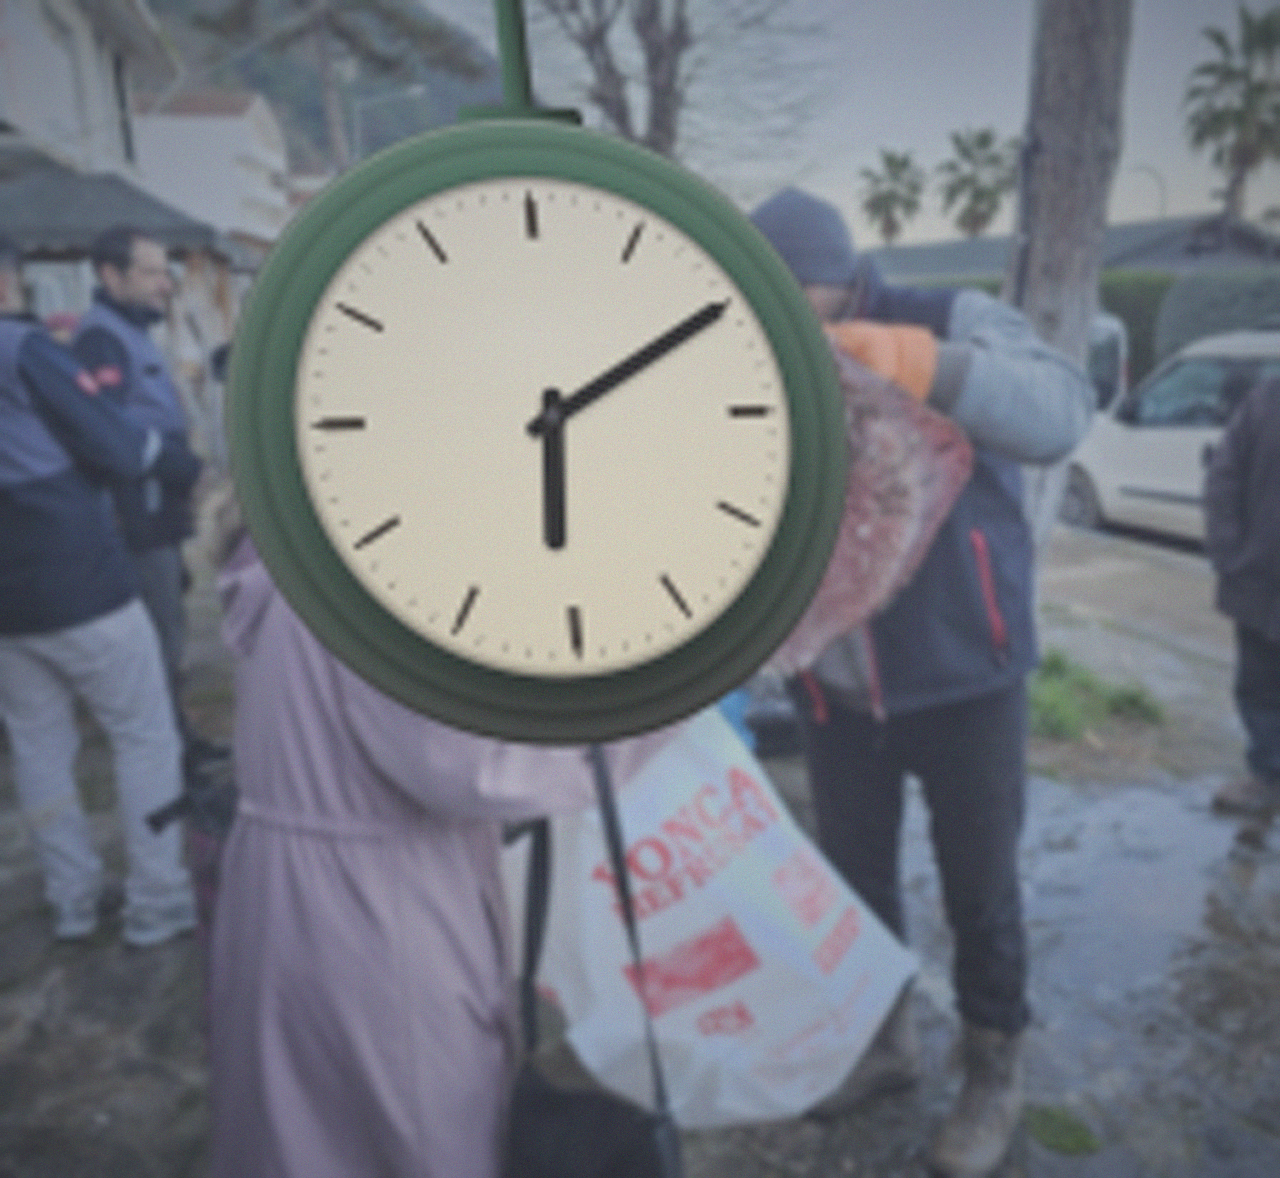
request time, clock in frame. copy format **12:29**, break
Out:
**6:10**
